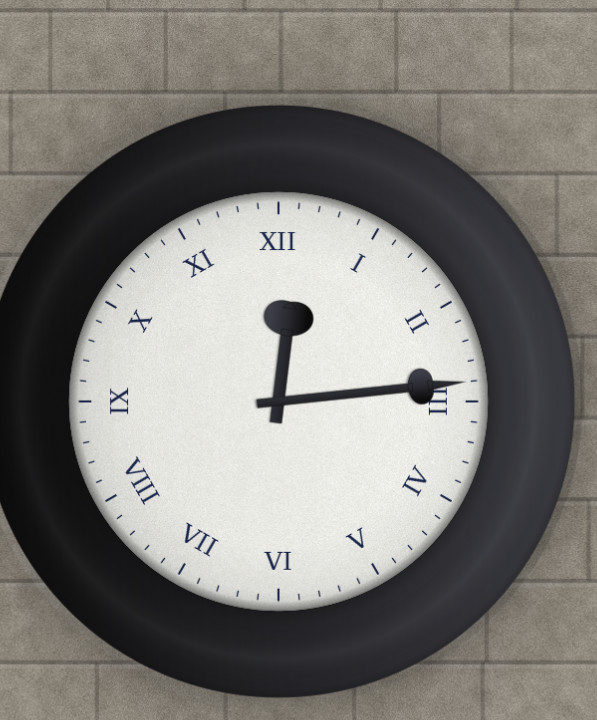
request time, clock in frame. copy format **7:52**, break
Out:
**12:14**
